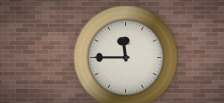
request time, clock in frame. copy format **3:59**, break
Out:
**11:45**
